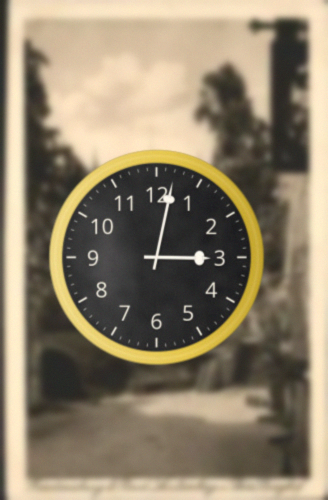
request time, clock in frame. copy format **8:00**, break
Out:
**3:02**
